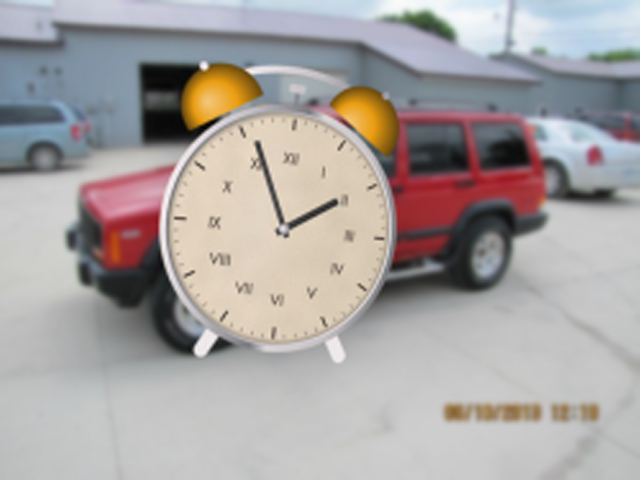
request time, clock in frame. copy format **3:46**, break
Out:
**1:56**
